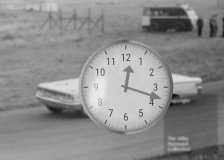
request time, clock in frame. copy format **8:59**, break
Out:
**12:18**
